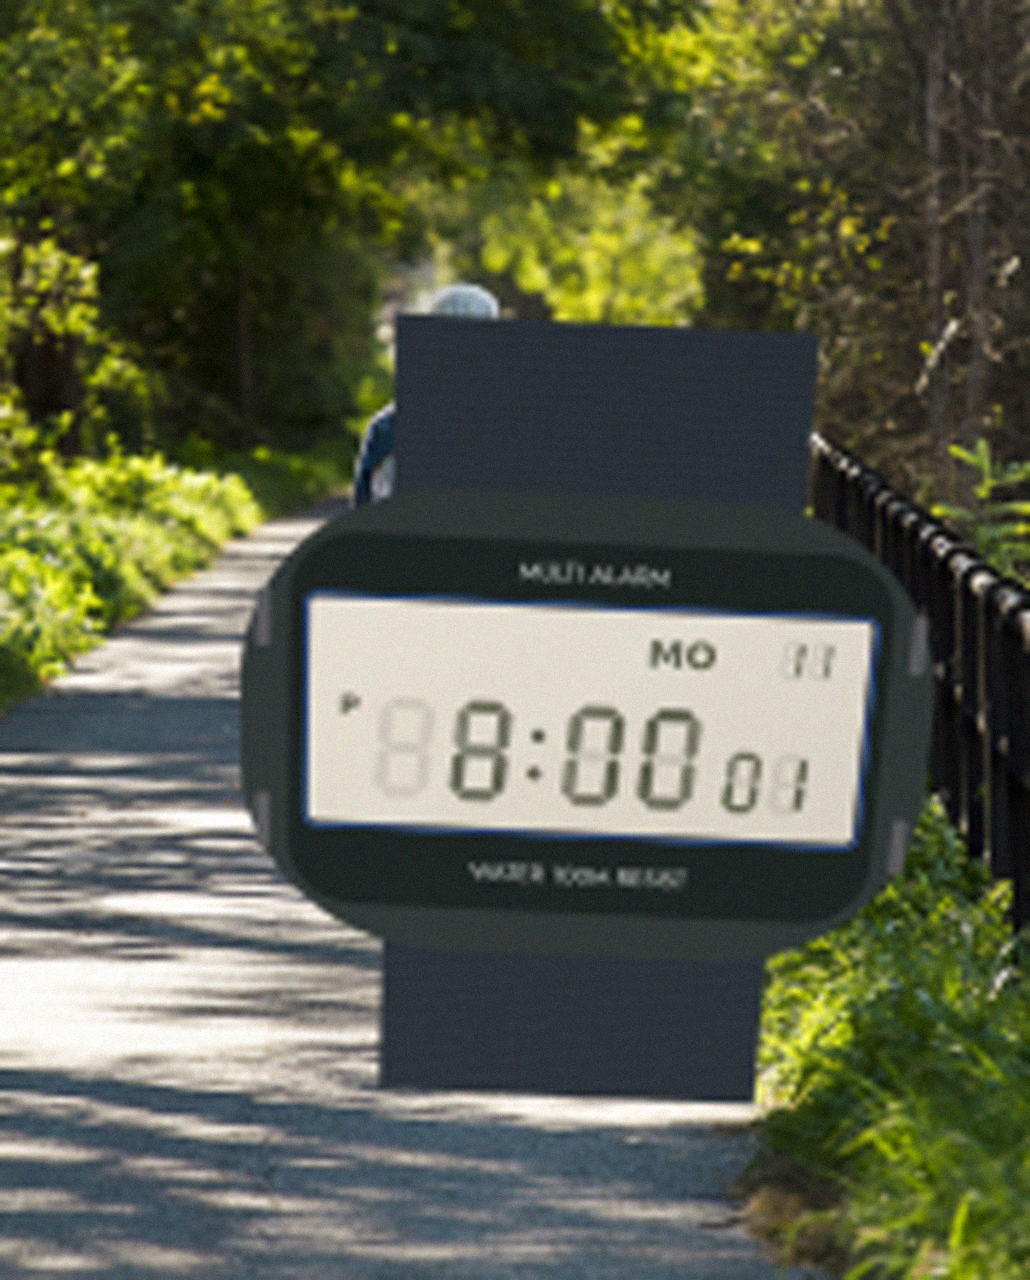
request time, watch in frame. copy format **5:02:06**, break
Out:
**8:00:01**
